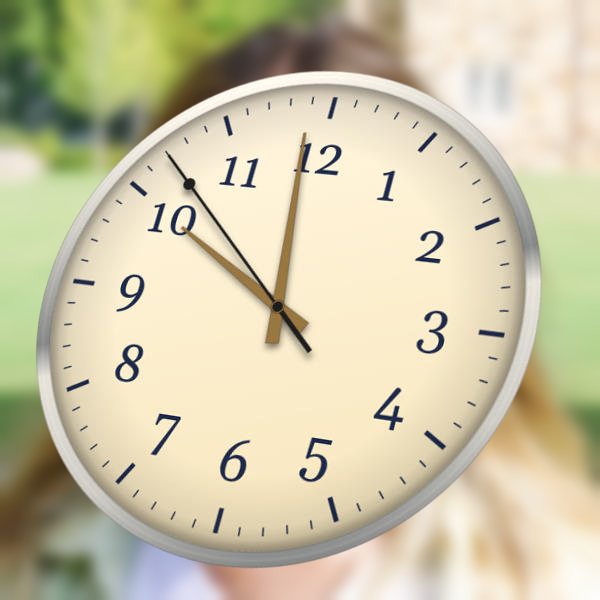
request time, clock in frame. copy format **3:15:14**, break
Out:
**9:58:52**
